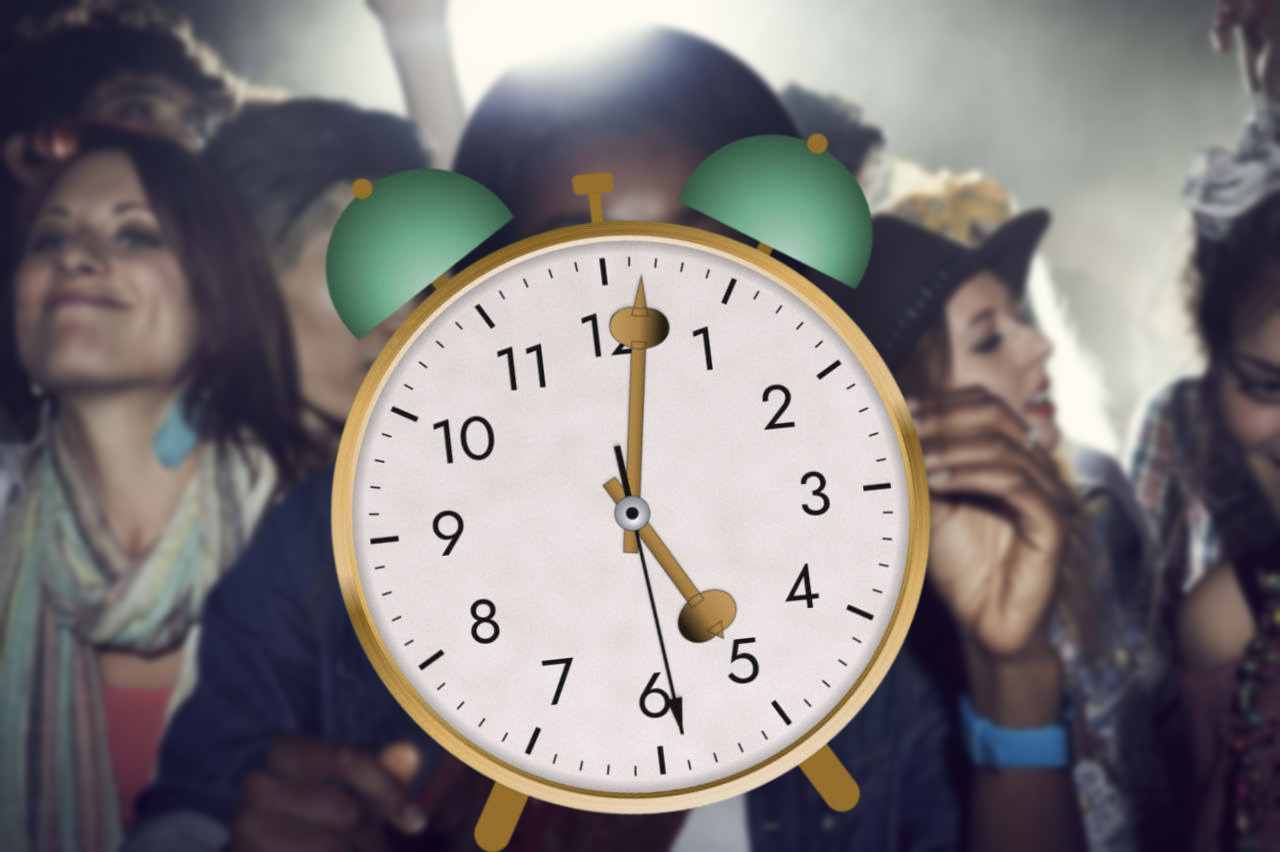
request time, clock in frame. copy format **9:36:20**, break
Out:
**5:01:29**
